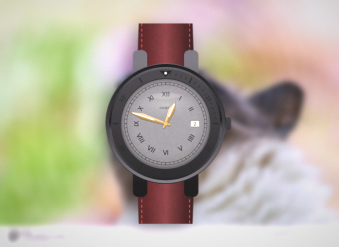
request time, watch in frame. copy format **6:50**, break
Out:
**12:48**
